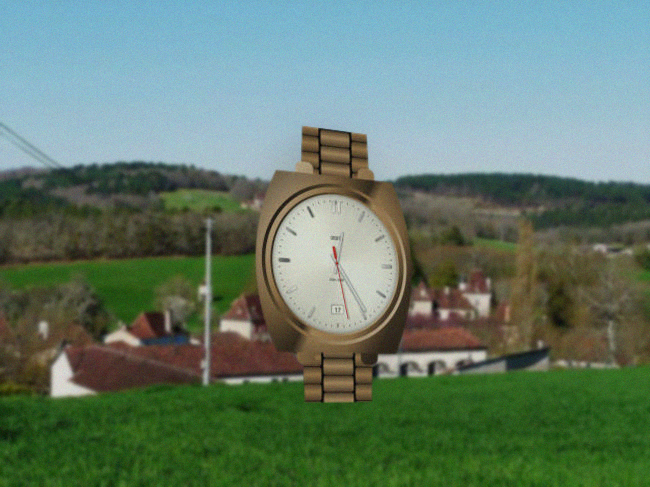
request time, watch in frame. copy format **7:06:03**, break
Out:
**12:24:28**
